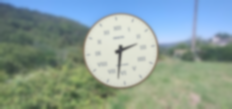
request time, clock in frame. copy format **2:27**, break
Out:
**2:32**
